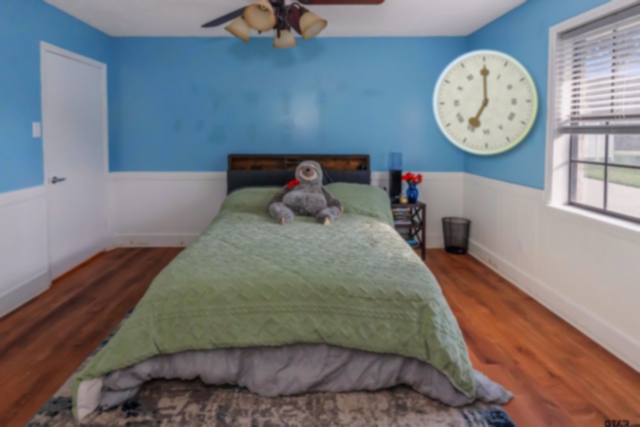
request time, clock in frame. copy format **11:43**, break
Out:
**7:00**
